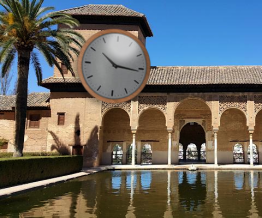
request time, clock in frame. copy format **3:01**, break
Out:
**10:16**
